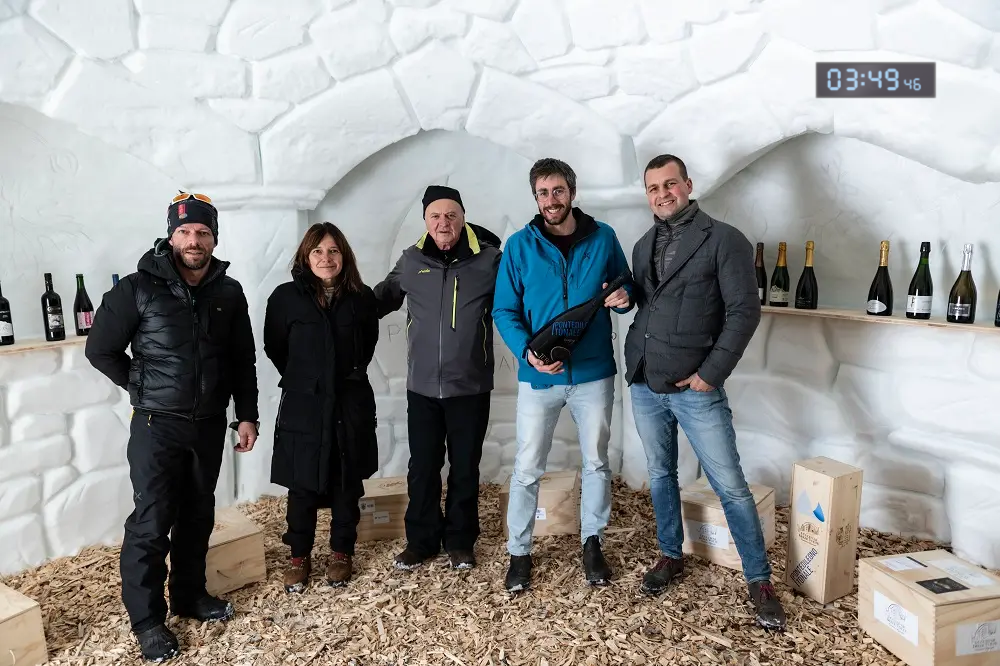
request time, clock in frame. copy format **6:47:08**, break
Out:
**3:49:46**
